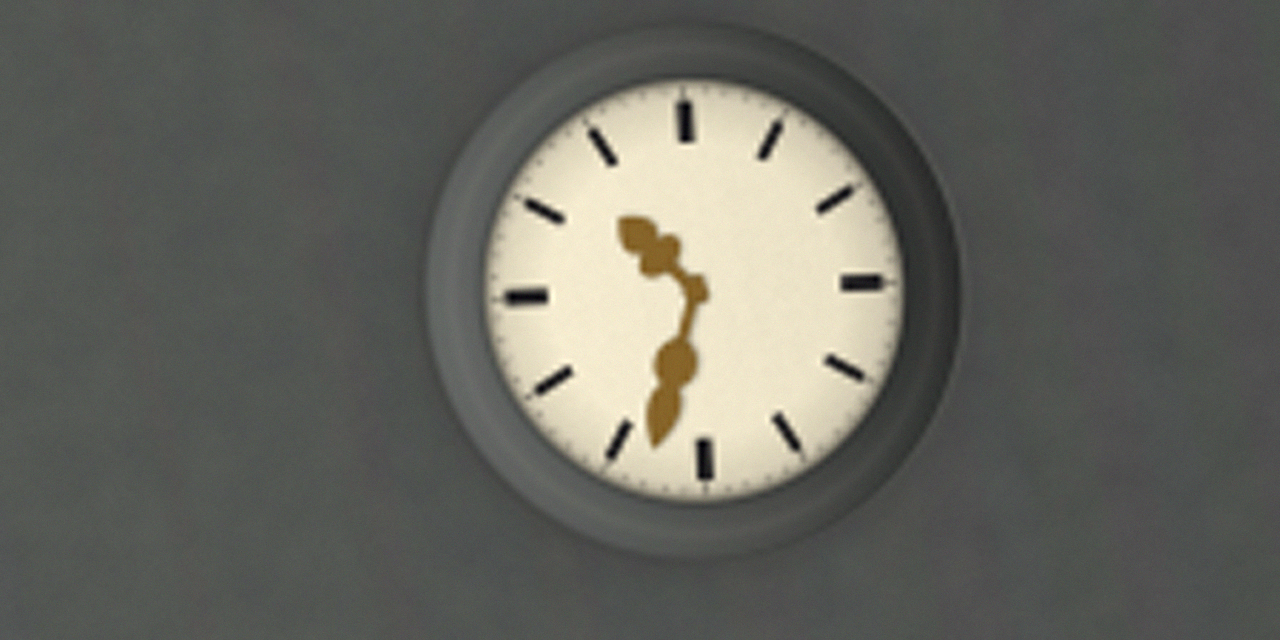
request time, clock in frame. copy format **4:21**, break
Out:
**10:33**
